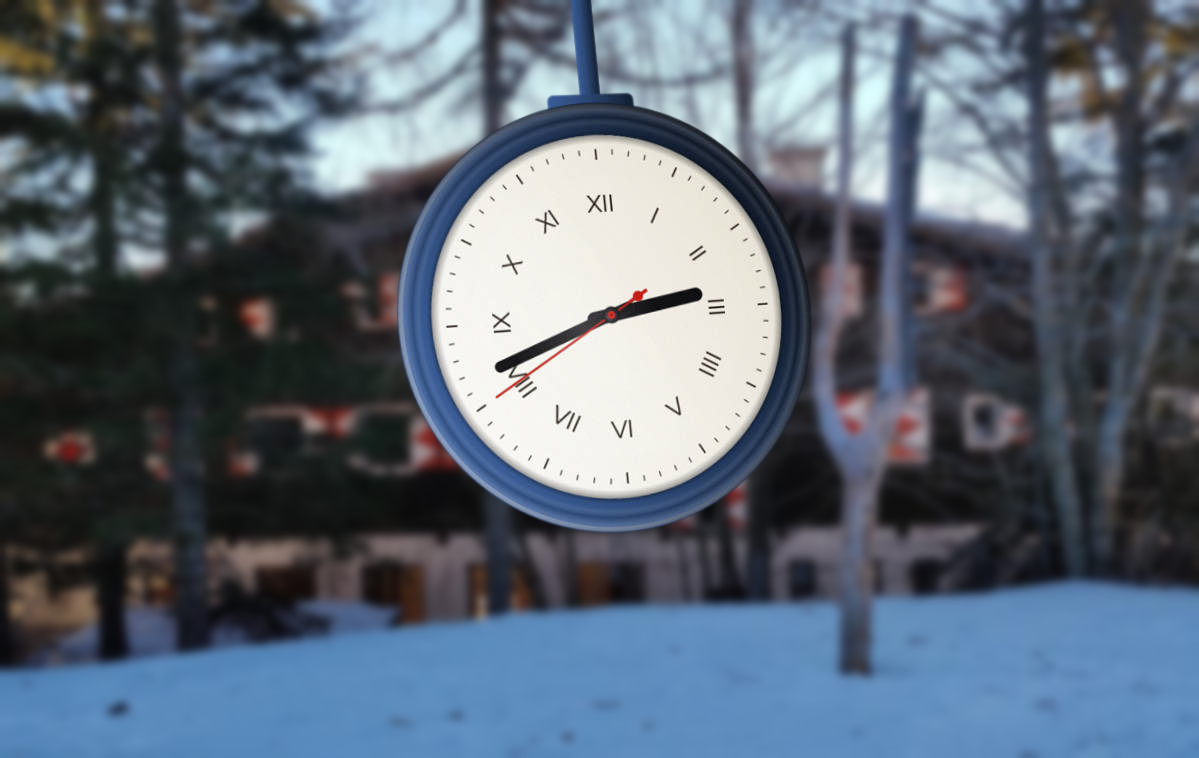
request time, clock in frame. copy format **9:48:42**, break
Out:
**2:41:40**
